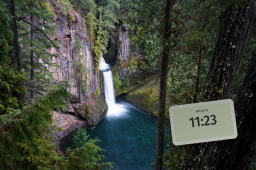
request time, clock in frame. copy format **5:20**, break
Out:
**11:23**
